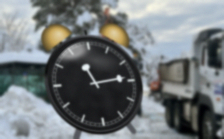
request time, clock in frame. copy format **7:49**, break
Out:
**11:14**
